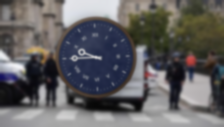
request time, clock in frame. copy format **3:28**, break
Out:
**9:45**
